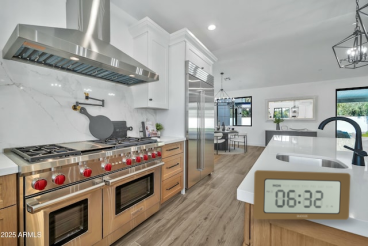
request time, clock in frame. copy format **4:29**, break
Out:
**6:32**
